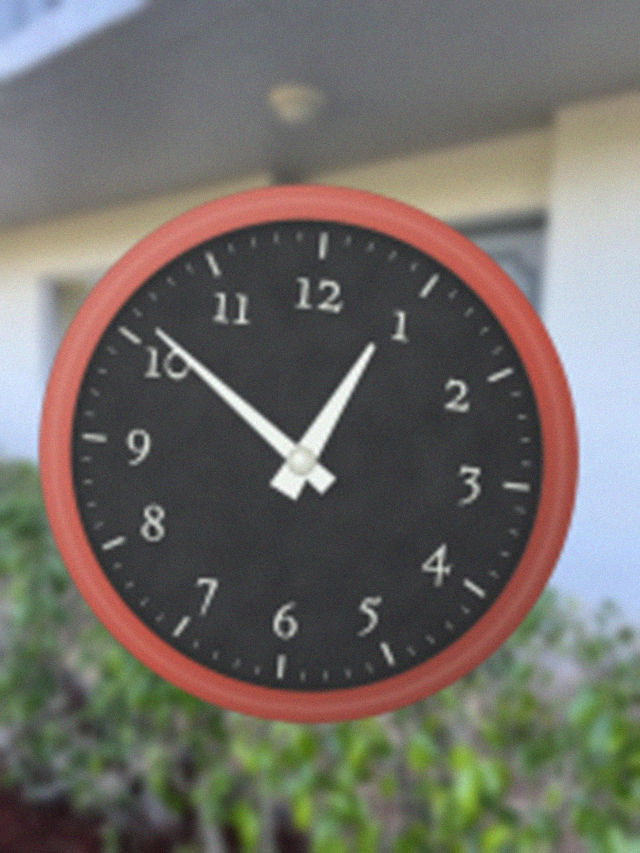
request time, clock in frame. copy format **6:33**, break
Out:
**12:51**
